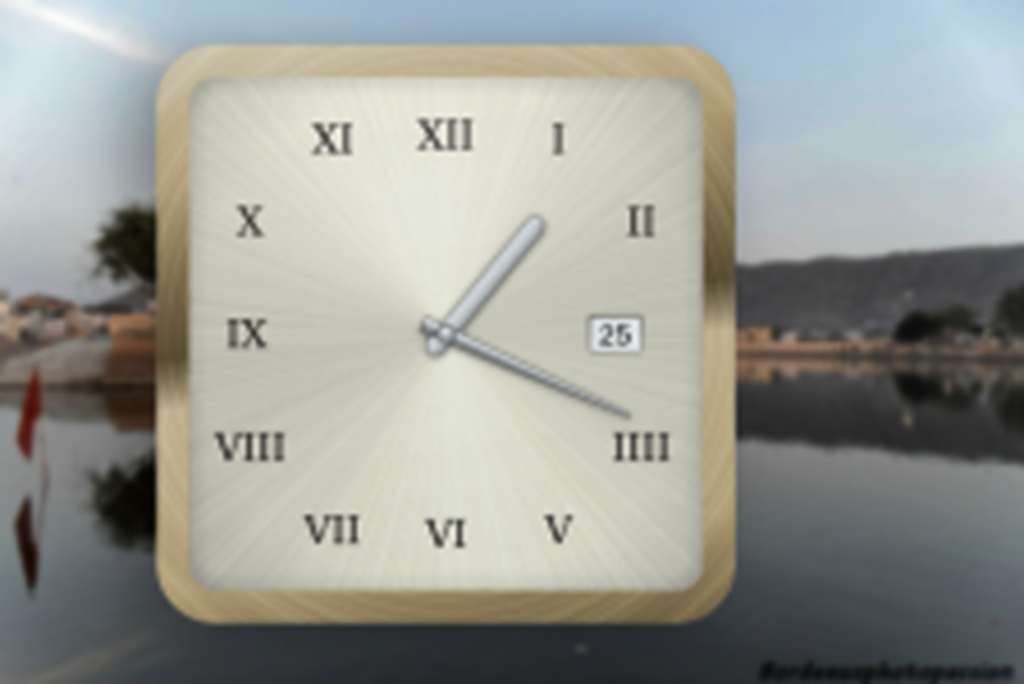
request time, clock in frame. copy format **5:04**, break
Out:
**1:19**
